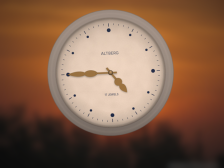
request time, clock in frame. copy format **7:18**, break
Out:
**4:45**
